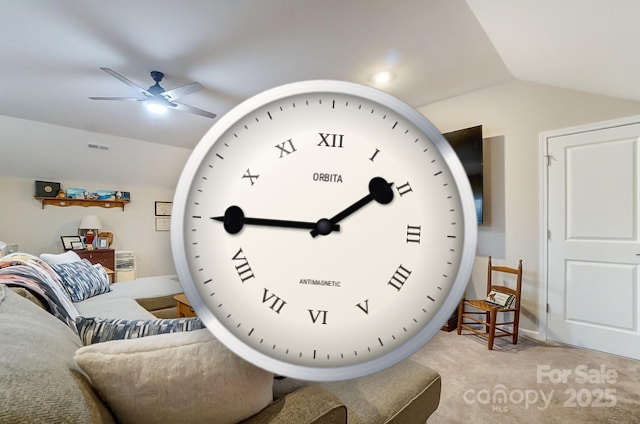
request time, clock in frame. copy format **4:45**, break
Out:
**1:45**
